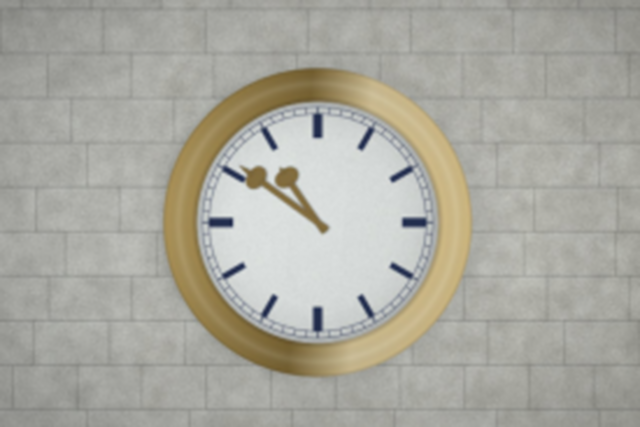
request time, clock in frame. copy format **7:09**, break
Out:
**10:51**
